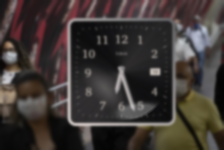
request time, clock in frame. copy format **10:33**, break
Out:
**6:27**
